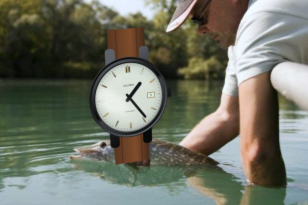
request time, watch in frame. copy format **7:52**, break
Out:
**1:24**
